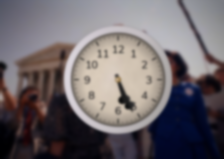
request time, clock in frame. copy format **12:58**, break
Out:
**5:26**
